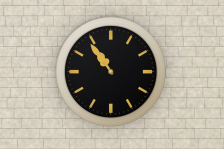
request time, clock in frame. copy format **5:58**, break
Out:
**10:54**
